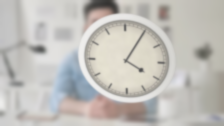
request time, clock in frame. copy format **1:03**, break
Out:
**4:05**
